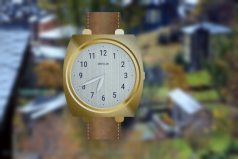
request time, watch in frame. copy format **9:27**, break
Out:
**6:41**
